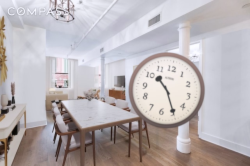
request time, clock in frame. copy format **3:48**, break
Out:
**10:25**
